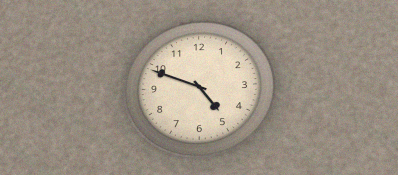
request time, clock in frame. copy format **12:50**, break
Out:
**4:49**
